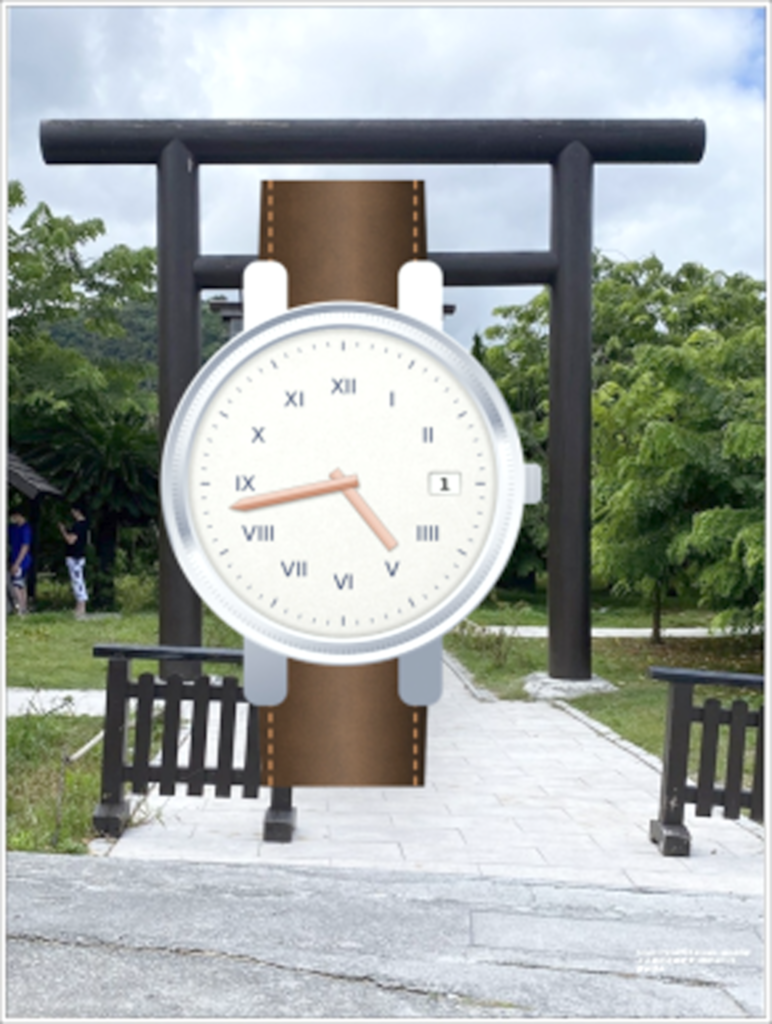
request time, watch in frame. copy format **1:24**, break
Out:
**4:43**
